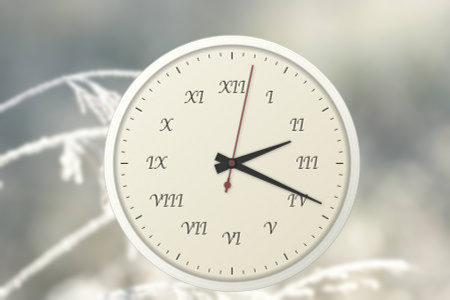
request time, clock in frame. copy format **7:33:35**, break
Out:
**2:19:02**
